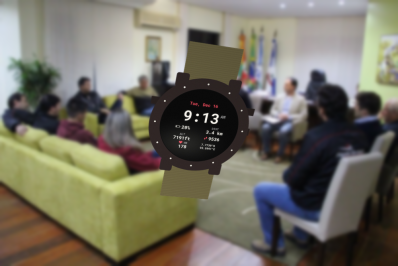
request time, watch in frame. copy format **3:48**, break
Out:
**9:13**
